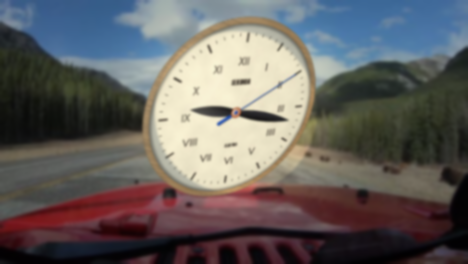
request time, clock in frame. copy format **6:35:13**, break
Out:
**9:17:10**
